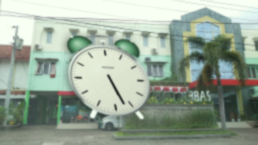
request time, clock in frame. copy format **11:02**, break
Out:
**5:27**
